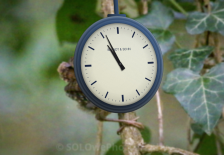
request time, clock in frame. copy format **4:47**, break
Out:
**10:56**
